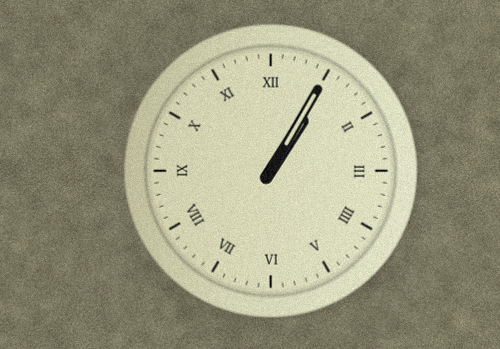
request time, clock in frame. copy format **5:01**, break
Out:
**1:05**
